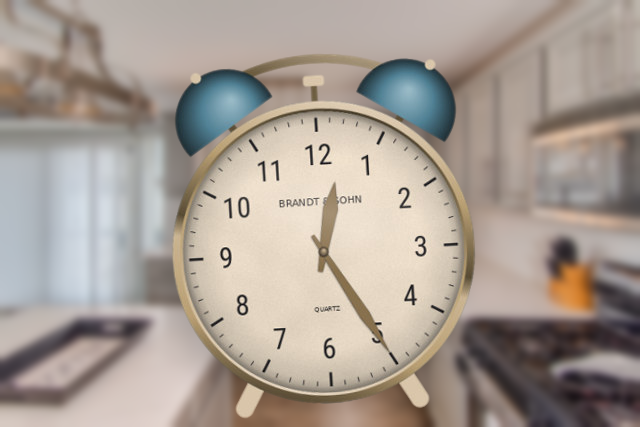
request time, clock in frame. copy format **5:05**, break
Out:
**12:25**
